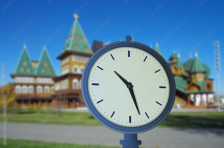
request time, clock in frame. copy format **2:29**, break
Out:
**10:27**
